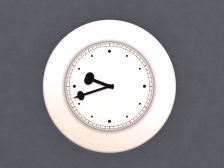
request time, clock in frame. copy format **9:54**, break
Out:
**9:42**
